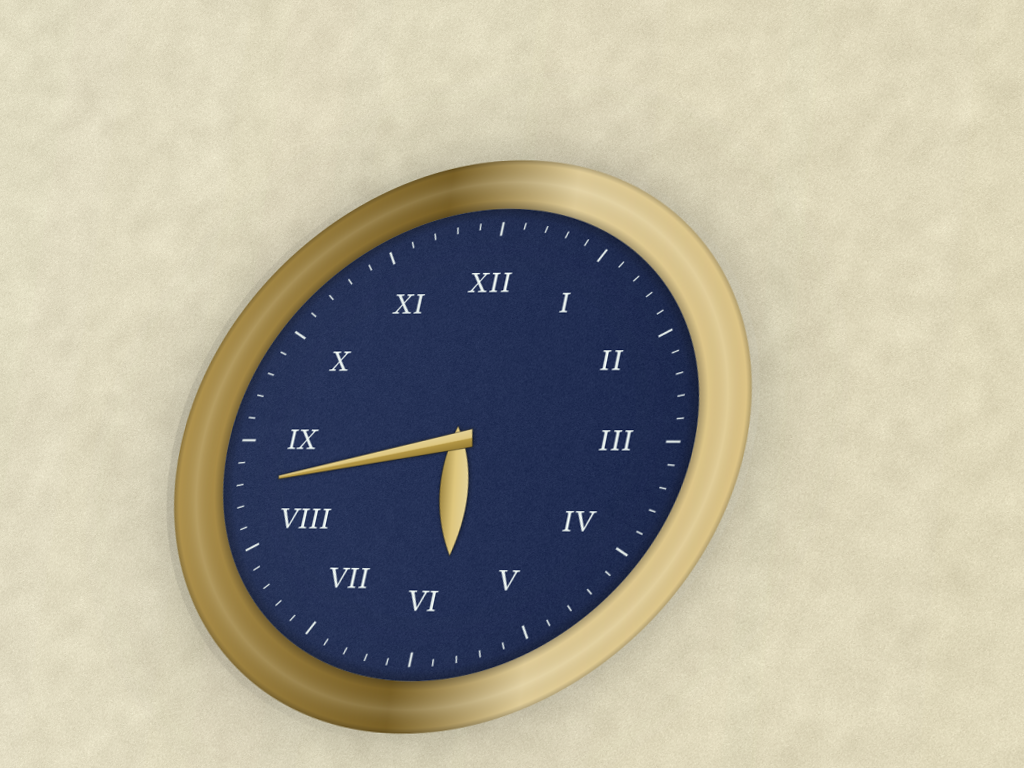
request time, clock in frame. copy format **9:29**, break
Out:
**5:43**
